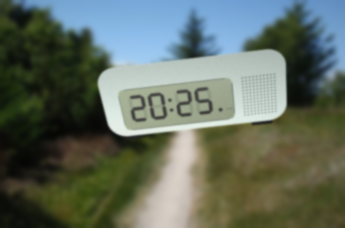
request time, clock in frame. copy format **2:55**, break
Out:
**20:25**
